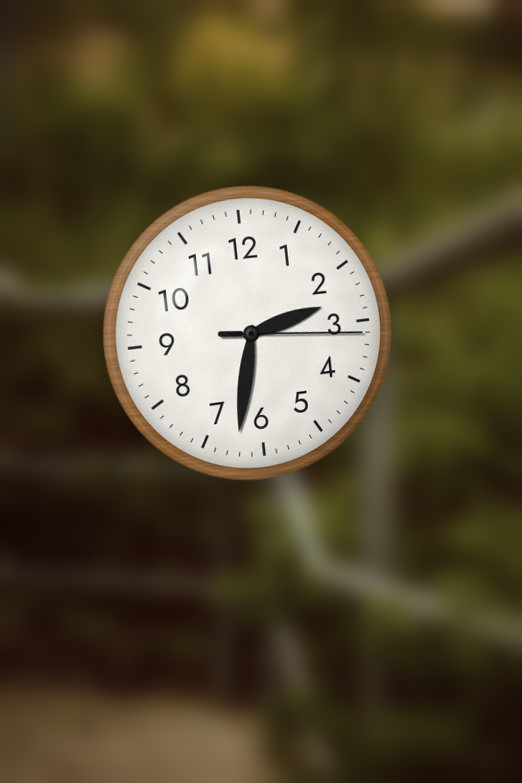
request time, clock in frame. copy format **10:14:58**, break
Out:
**2:32:16**
